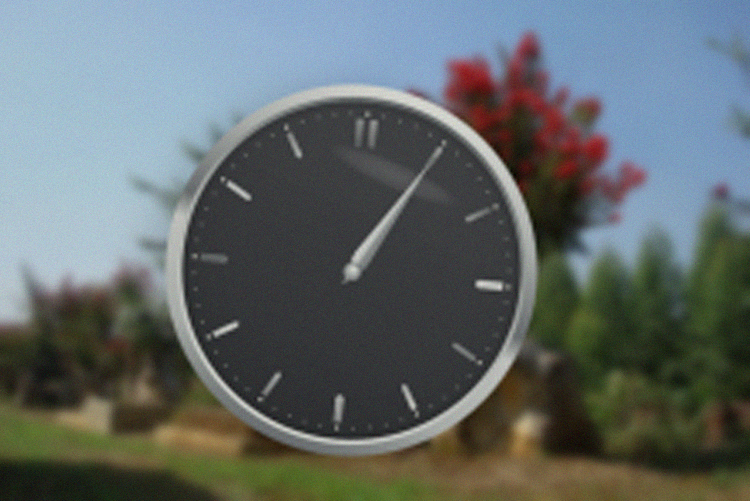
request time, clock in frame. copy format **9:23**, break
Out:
**1:05**
